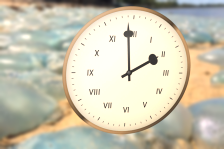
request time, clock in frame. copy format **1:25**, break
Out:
**1:59**
